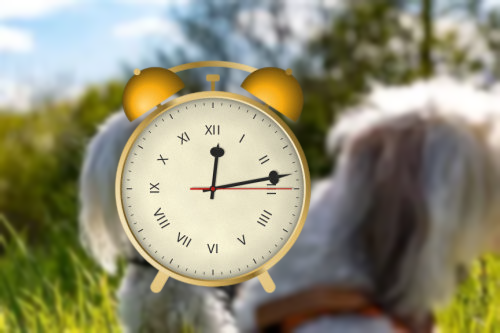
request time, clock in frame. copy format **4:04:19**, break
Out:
**12:13:15**
